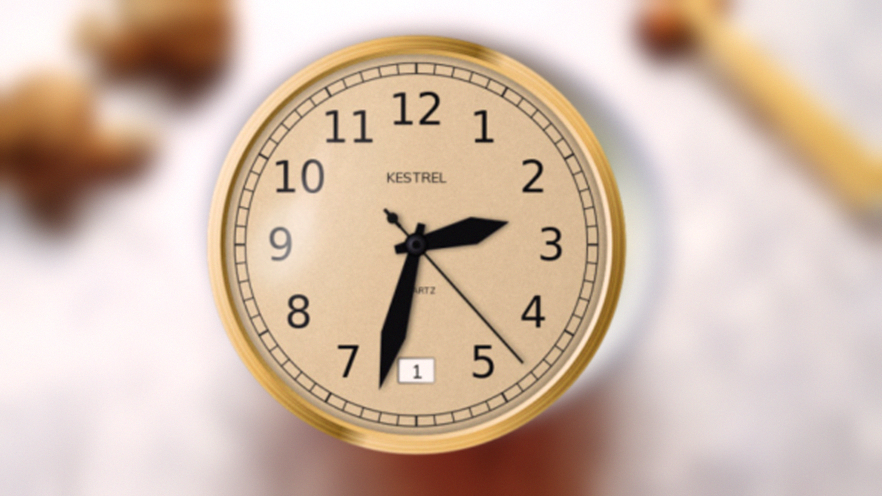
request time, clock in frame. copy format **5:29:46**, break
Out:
**2:32:23**
